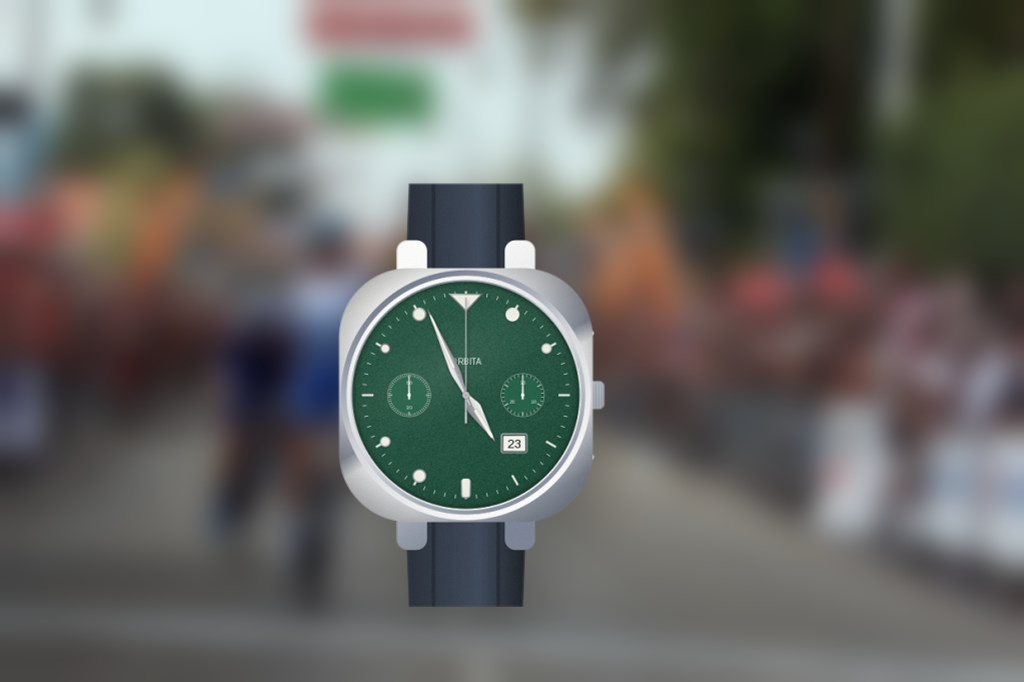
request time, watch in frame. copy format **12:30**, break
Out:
**4:56**
